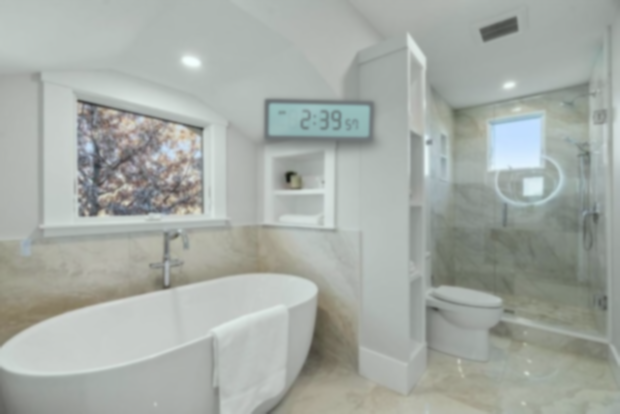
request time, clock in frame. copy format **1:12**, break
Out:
**2:39**
